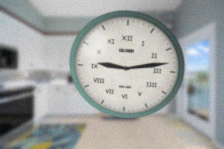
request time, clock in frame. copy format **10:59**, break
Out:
**9:13**
